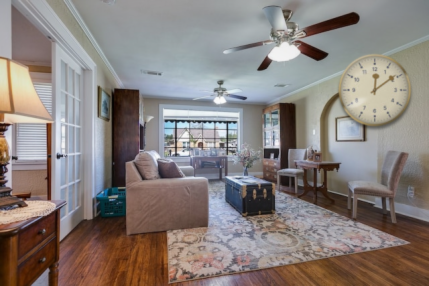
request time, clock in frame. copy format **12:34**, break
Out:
**12:09**
